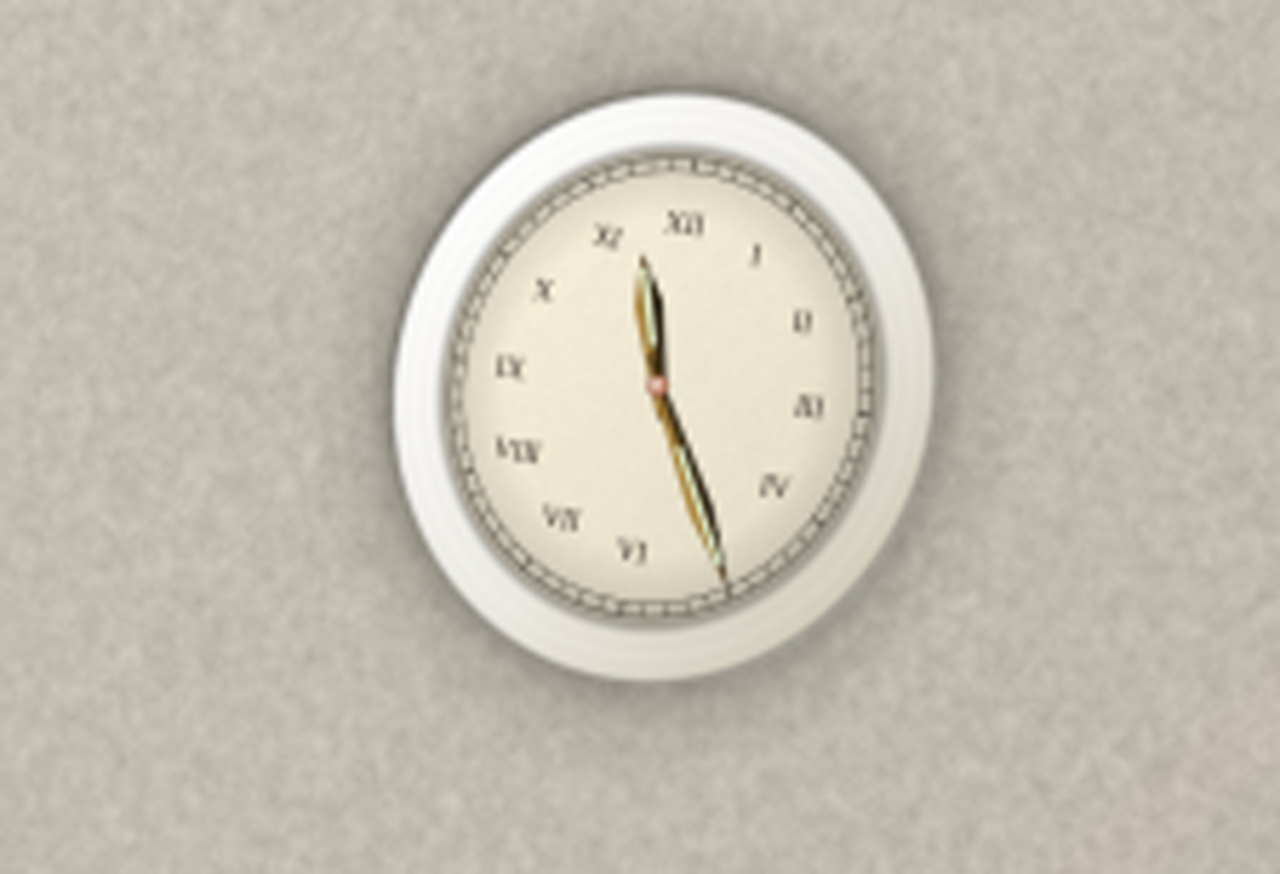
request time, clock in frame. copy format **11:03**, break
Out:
**11:25**
